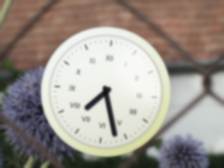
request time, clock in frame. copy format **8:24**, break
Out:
**7:27**
